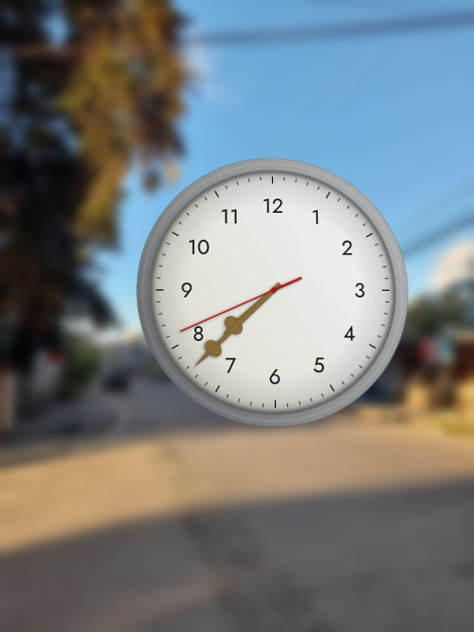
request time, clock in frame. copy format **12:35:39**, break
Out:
**7:37:41**
